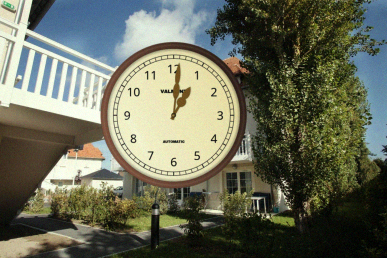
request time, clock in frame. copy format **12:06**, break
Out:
**1:01**
